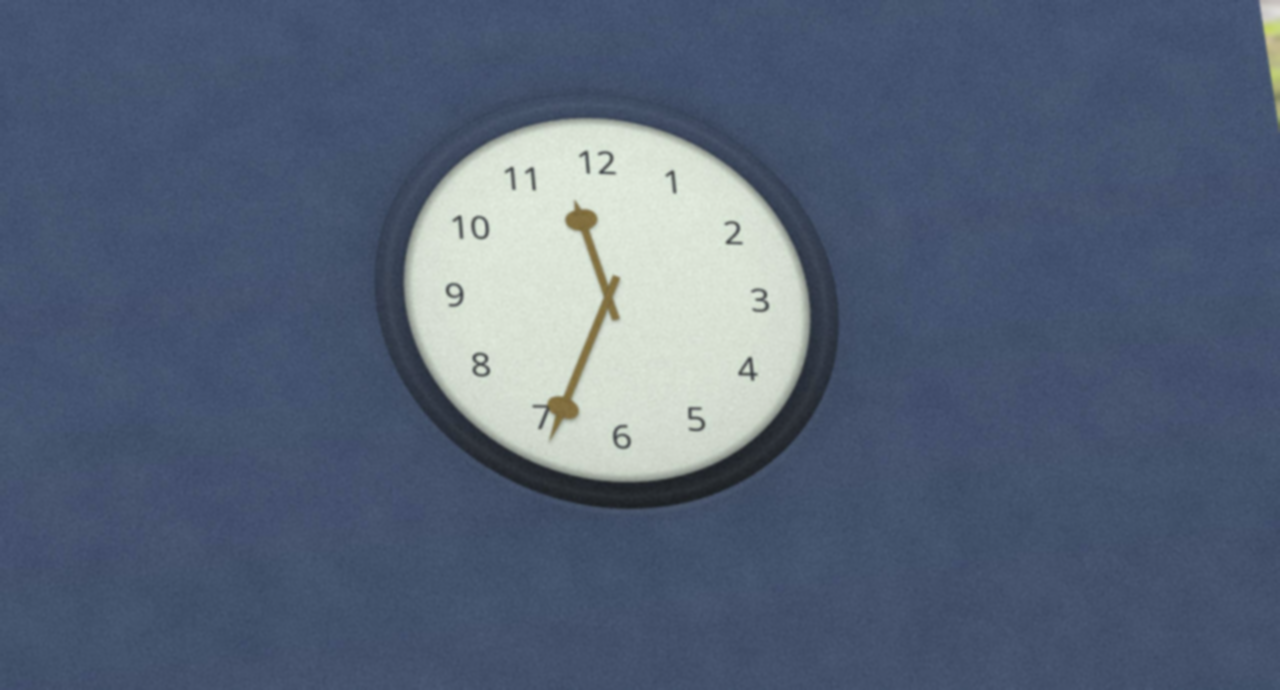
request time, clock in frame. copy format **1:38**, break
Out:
**11:34**
